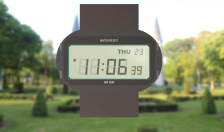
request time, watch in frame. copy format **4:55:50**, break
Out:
**11:06:39**
